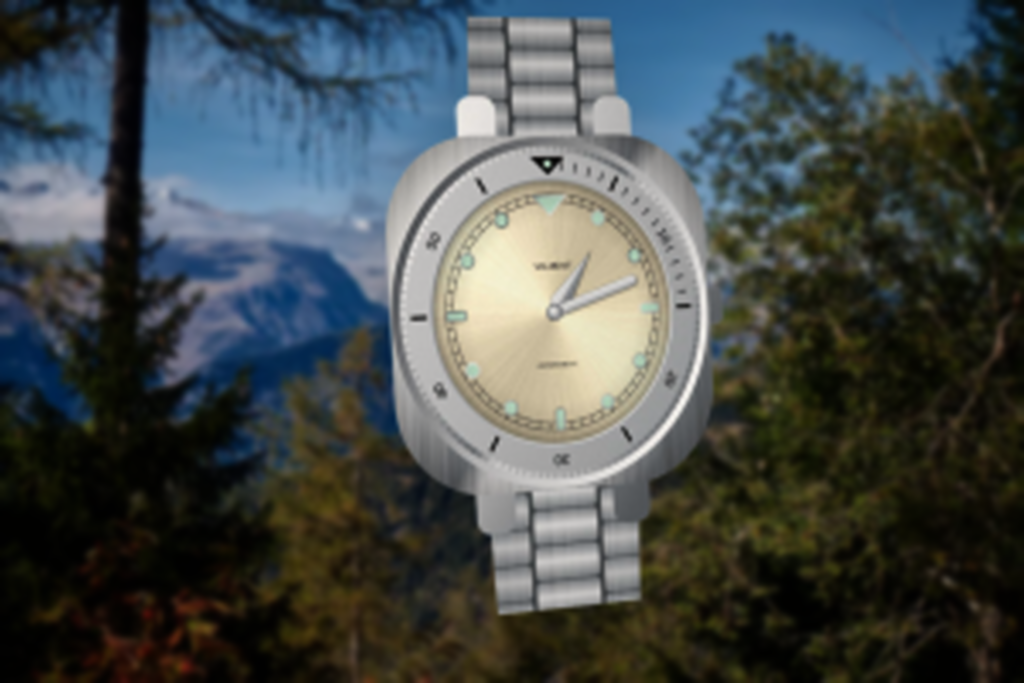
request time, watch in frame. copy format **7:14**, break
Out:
**1:12**
